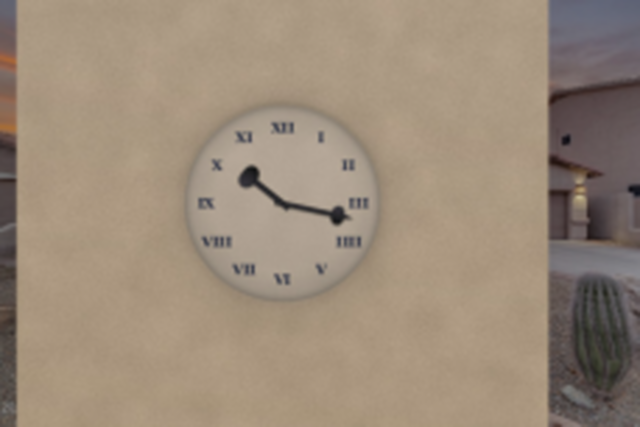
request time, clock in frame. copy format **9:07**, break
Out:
**10:17**
